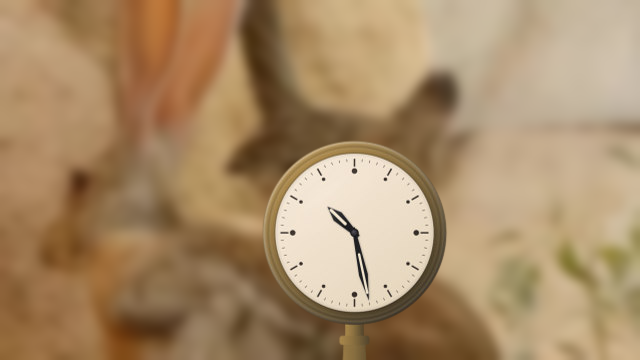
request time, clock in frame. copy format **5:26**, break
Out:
**10:28**
